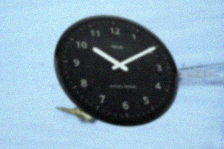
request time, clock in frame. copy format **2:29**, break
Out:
**10:10**
